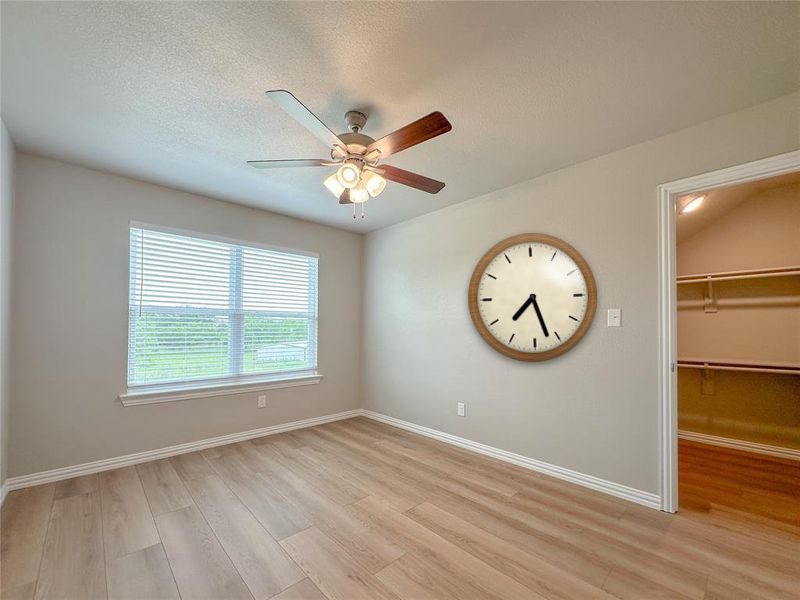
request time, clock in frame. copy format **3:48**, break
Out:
**7:27**
